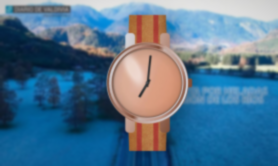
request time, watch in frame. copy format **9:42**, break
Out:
**7:01**
